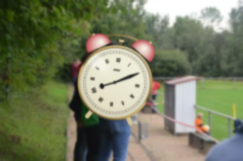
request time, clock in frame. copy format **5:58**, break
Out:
**8:10**
